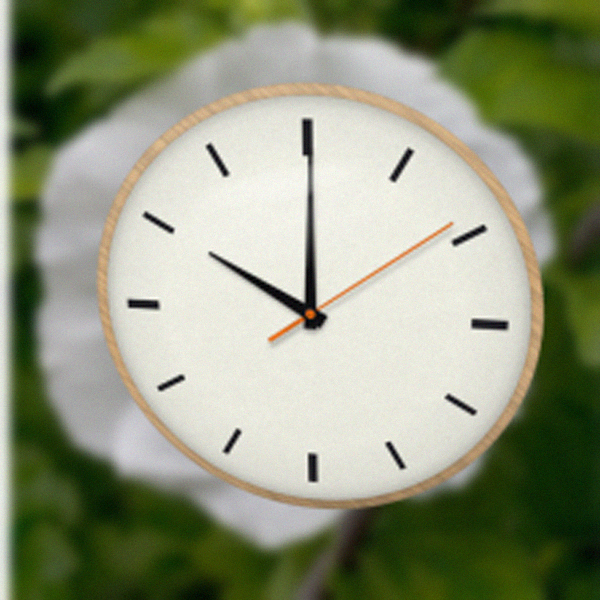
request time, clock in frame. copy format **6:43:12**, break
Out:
**10:00:09**
